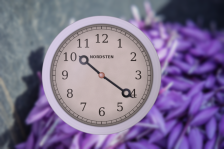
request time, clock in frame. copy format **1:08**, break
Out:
**10:21**
